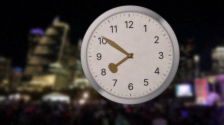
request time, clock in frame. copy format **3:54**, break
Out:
**7:51**
